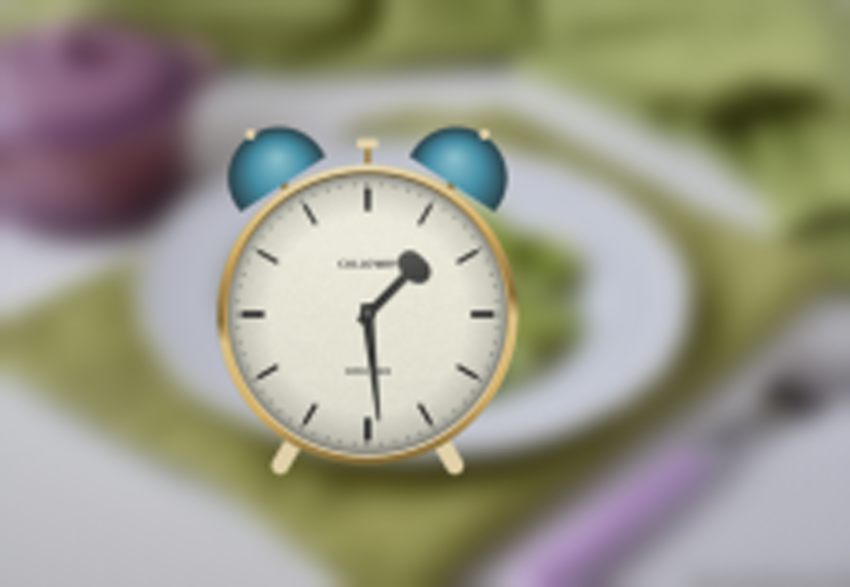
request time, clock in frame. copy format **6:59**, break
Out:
**1:29**
